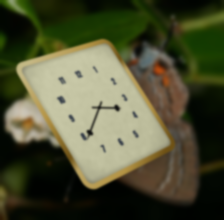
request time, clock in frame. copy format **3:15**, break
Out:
**3:39**
